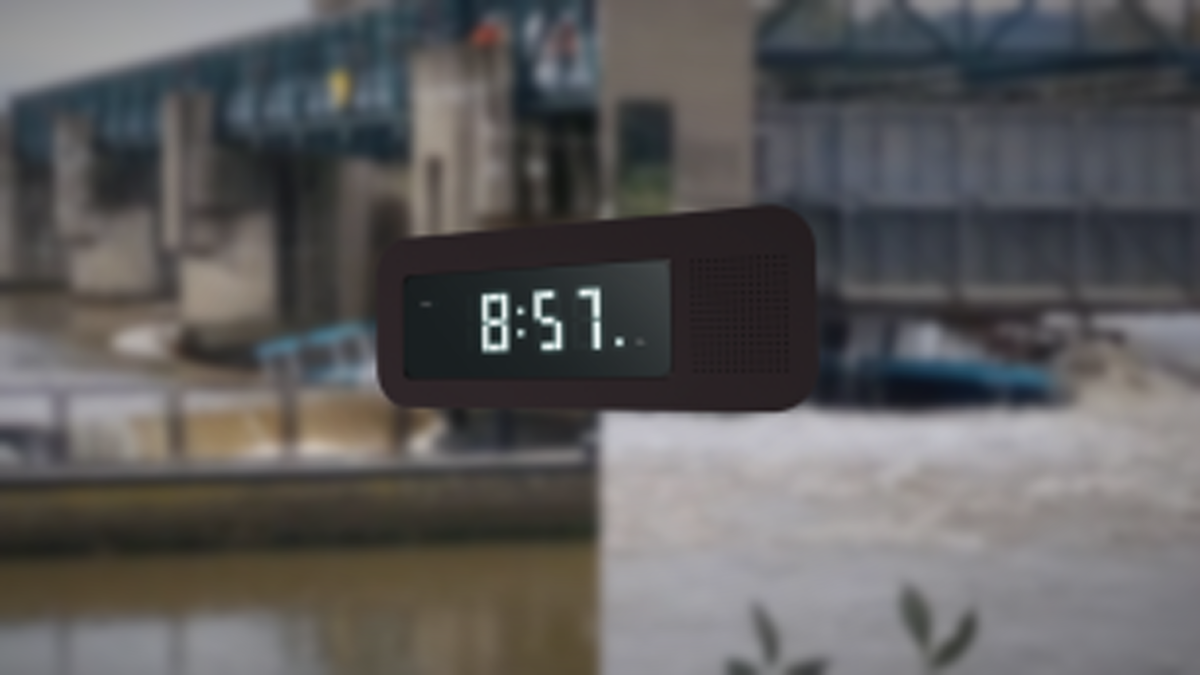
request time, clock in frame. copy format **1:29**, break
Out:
**8:57**
